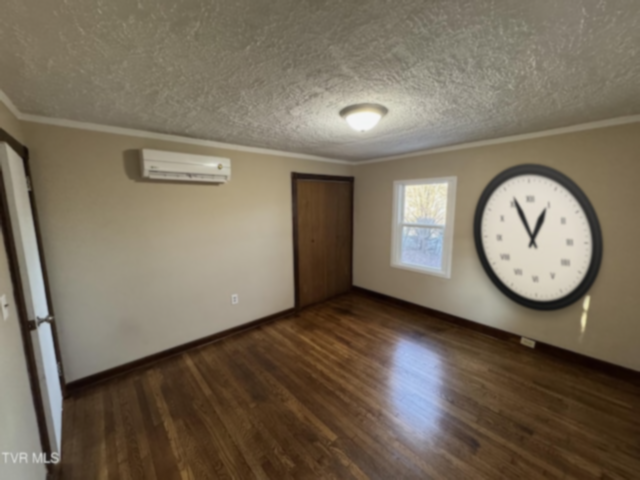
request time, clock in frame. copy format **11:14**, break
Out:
**12:56**
